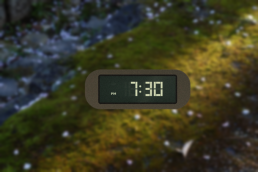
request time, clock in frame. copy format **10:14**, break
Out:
**7:30**
